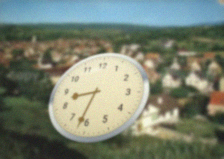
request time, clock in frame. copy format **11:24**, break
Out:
**8:32**
